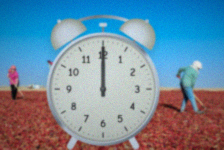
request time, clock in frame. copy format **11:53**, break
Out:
**12:00**
